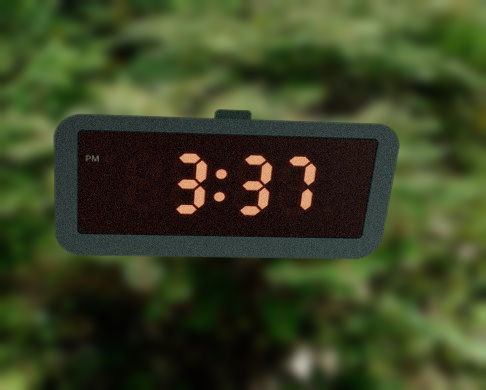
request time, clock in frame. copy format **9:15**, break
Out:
**3:37**
